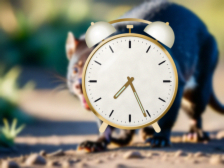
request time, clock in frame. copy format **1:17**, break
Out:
**7:26**
